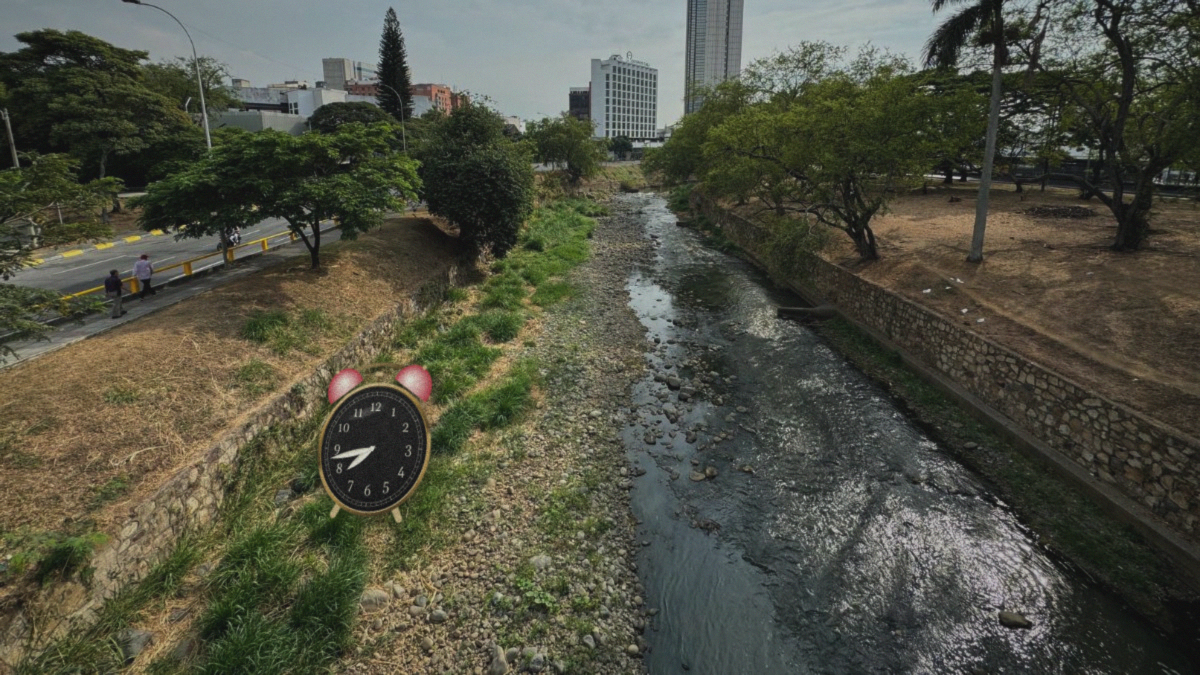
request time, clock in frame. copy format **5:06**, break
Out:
**7:43**
